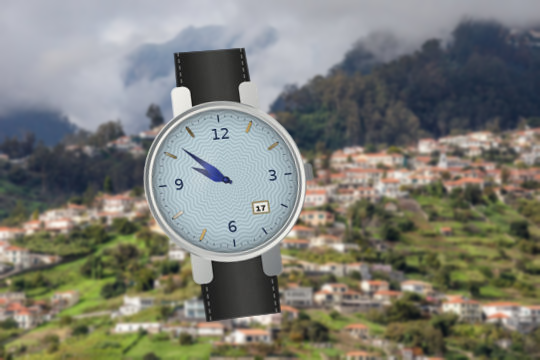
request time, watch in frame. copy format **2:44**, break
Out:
**9:52**
